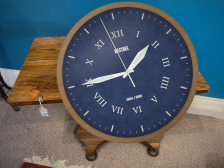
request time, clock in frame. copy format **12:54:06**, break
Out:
**1:44:58**
